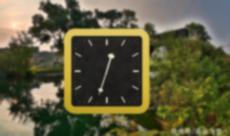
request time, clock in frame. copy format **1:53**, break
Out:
**12:33**
